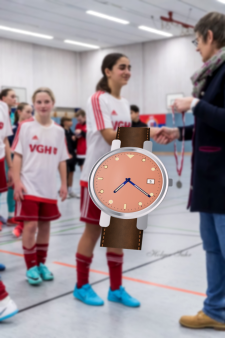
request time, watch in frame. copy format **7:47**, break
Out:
**7:21**
